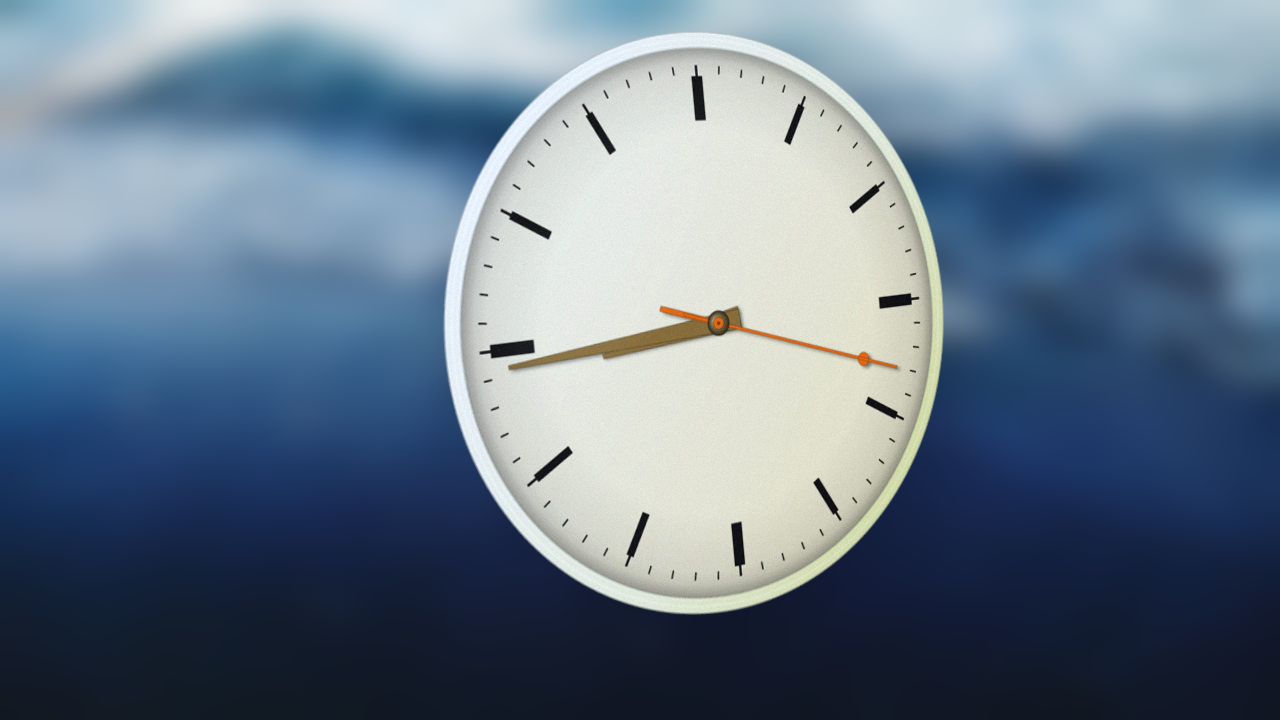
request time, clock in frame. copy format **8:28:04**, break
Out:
**8:44:18**
